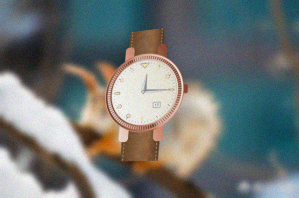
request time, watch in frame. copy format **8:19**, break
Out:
**12:15**
